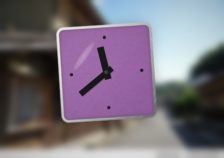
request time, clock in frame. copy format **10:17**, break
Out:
**11:39**
